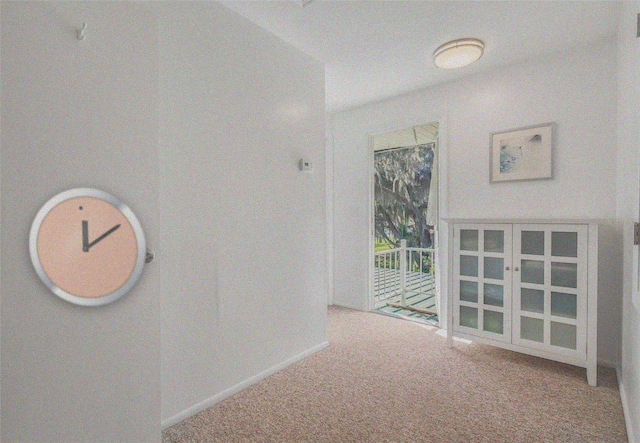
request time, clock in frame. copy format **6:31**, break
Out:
**12:10**
